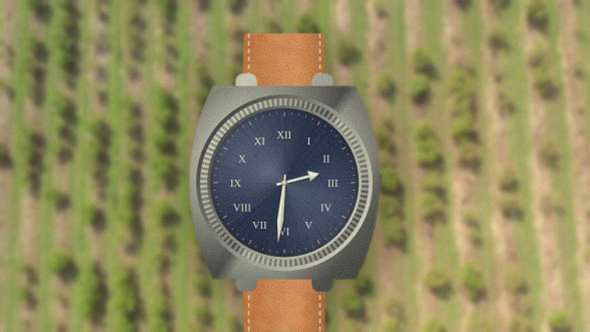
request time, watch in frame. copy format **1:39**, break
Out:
**2:31**
